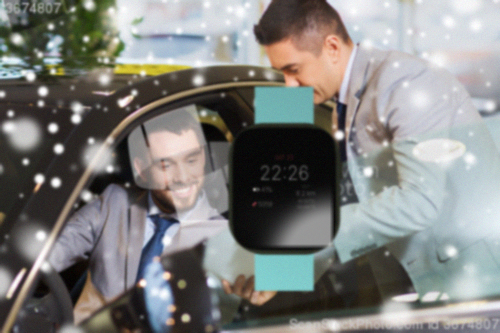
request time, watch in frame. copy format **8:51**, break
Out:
**22:26**
